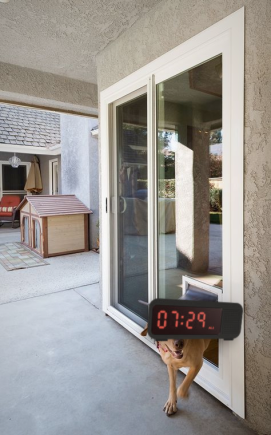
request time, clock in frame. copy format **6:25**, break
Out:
**7:29**
